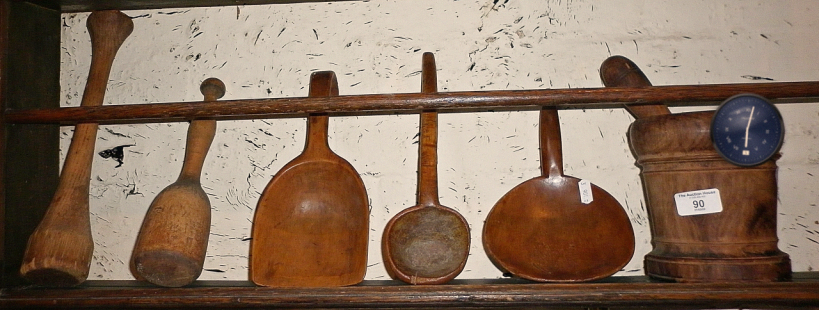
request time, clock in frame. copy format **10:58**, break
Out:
**6:02**
